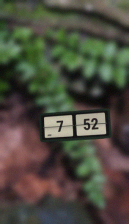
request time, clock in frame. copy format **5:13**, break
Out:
**7:52**
